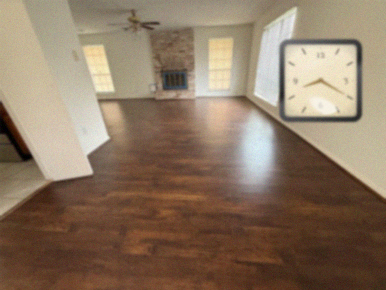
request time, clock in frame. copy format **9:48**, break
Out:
**8:20**
